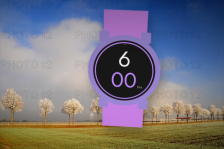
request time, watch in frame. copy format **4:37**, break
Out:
**6:00**
